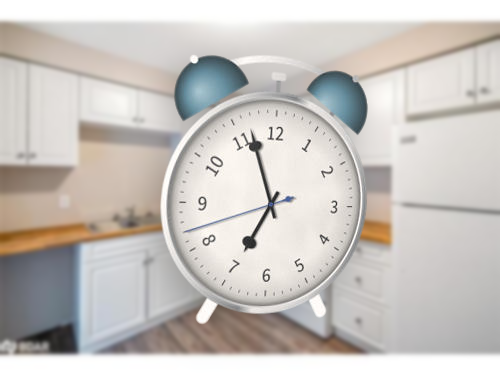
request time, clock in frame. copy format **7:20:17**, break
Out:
**6:56:42**
